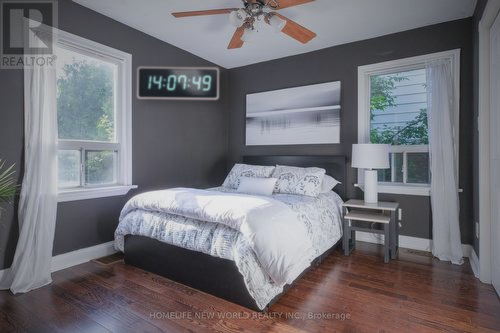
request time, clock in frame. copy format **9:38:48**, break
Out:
**14:07:49**
